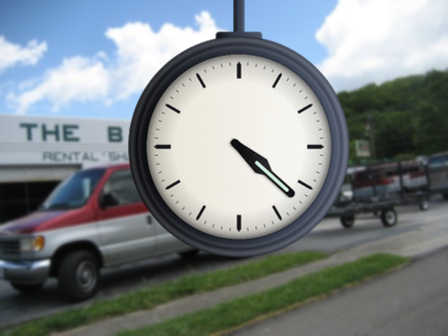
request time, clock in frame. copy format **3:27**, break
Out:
**4:22**
